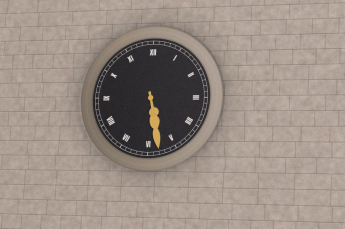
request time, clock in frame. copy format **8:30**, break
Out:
**5:28**
